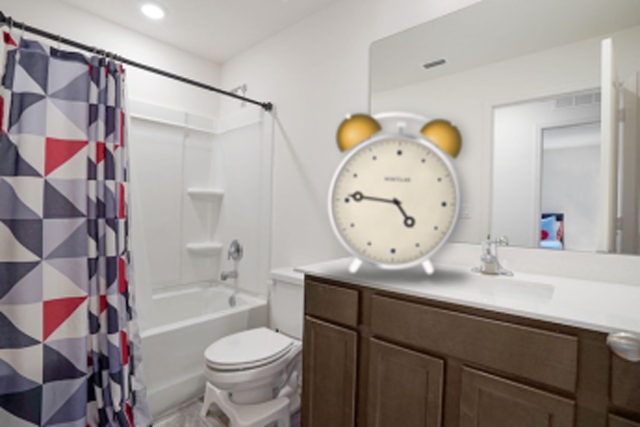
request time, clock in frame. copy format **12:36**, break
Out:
**4:46**
